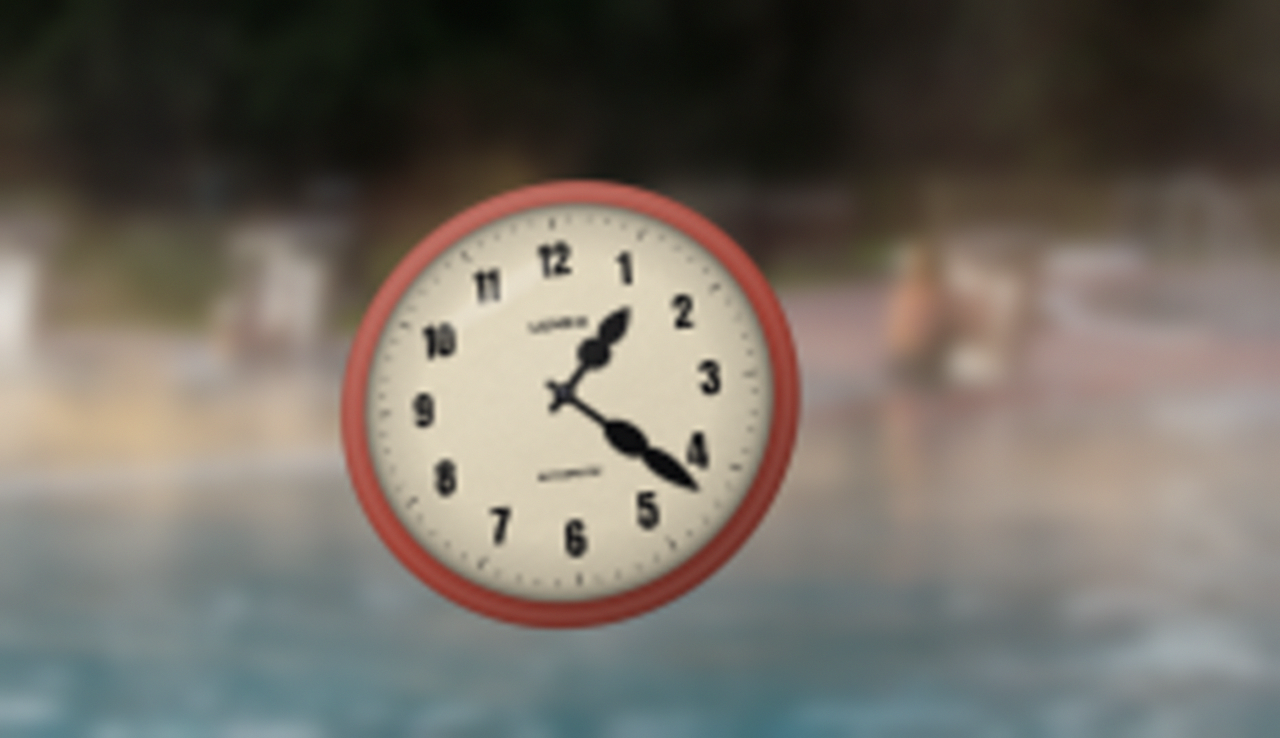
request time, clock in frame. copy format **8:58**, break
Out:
**1:22**
